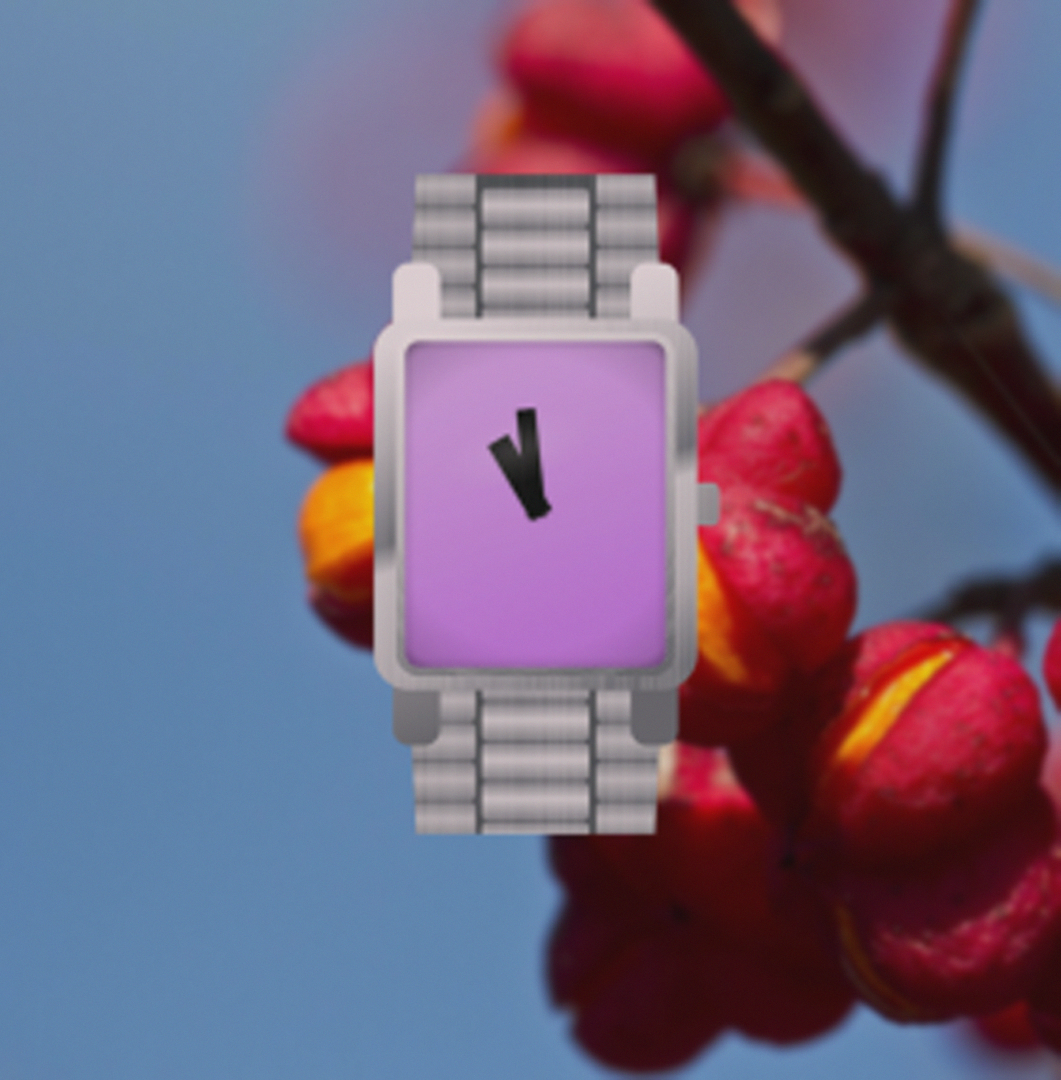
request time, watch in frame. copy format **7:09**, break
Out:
**10:59**
